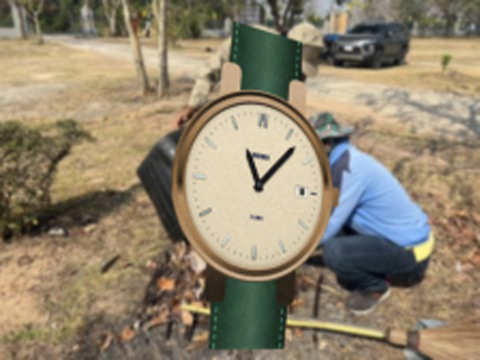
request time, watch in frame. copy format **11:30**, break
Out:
**11:07**
